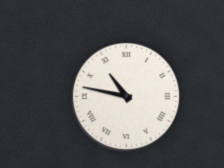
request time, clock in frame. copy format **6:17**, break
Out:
**10:47**
